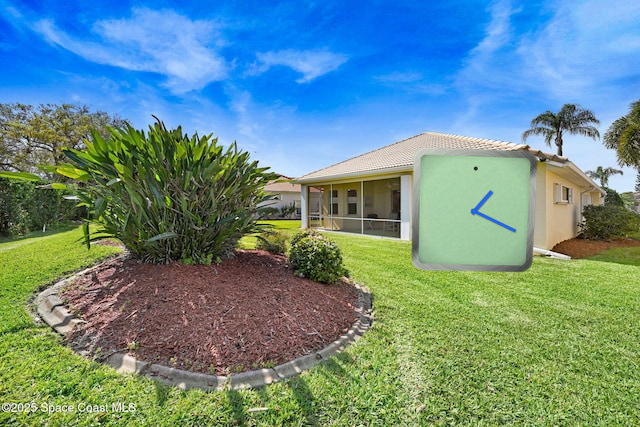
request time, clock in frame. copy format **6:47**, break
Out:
**1:19**
